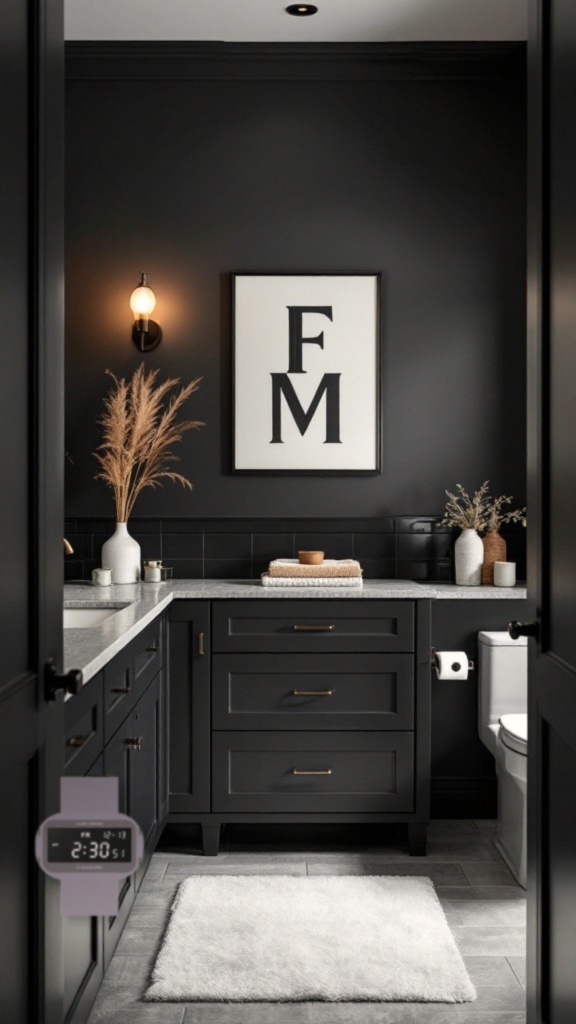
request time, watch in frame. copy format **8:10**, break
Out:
**2:30**
